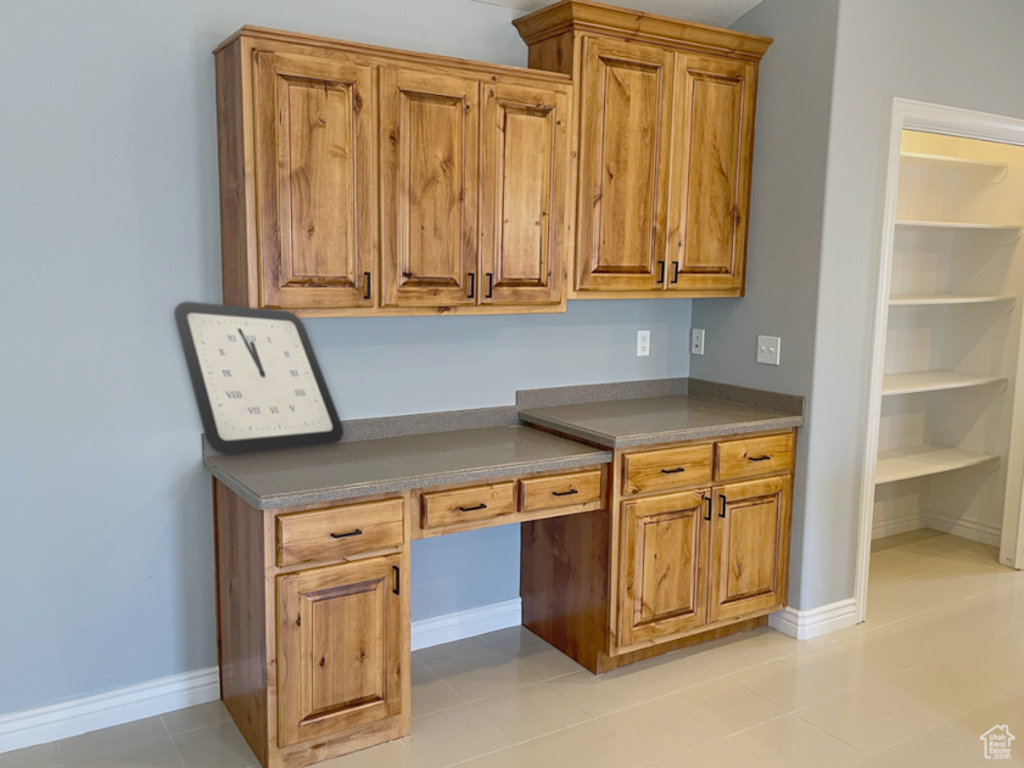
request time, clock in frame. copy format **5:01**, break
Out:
**11:58**
